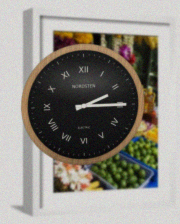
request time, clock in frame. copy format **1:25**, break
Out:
**2:15**
